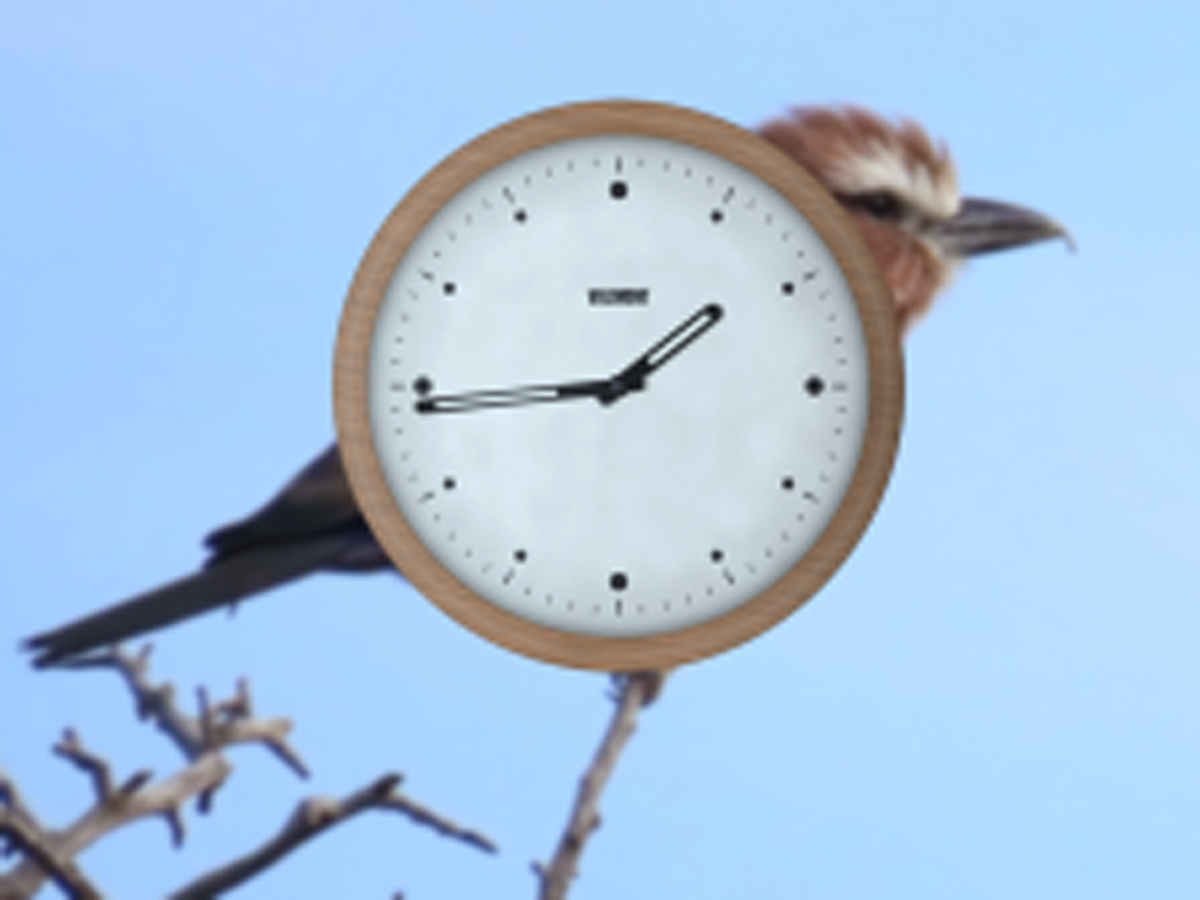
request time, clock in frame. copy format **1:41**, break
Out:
**1:44**
